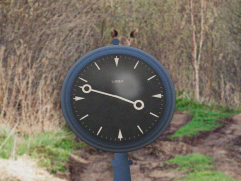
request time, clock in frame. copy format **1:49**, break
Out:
**3:48**
